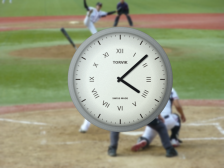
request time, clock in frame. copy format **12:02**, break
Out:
**4:08**
